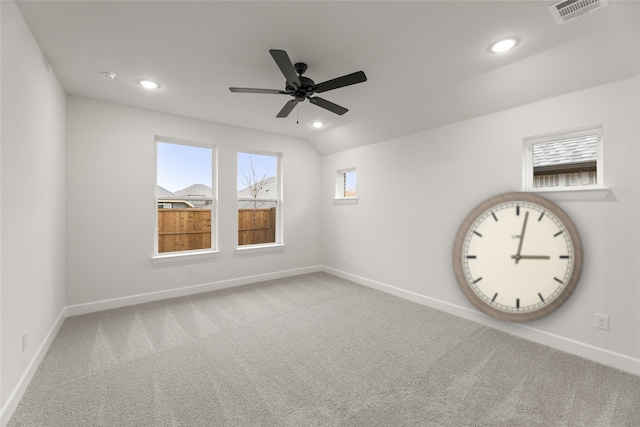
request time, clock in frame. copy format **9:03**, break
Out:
**3:02**
